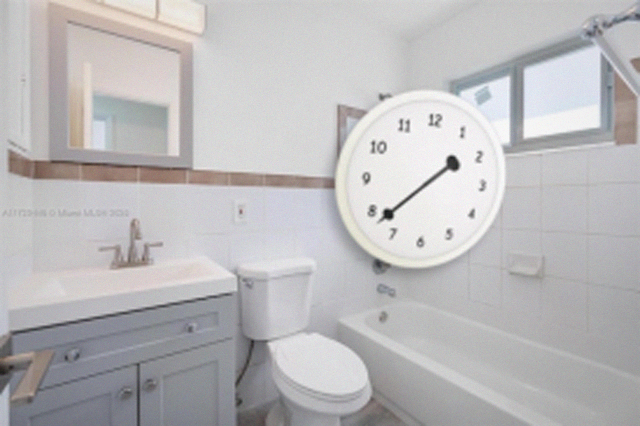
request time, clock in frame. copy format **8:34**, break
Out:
**1:38**
